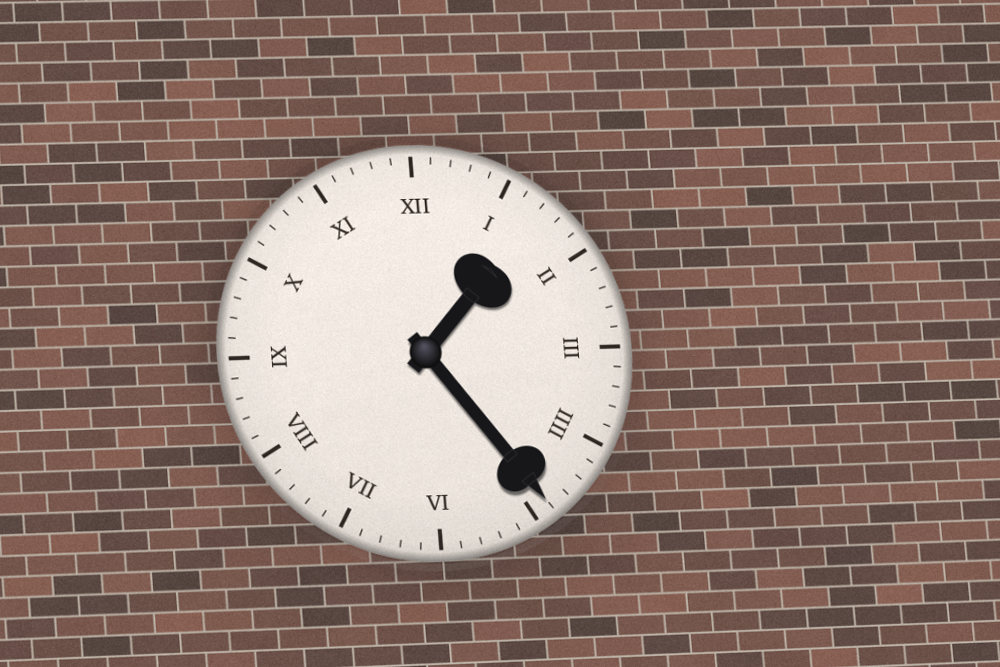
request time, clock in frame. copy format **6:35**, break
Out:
**1:24**
